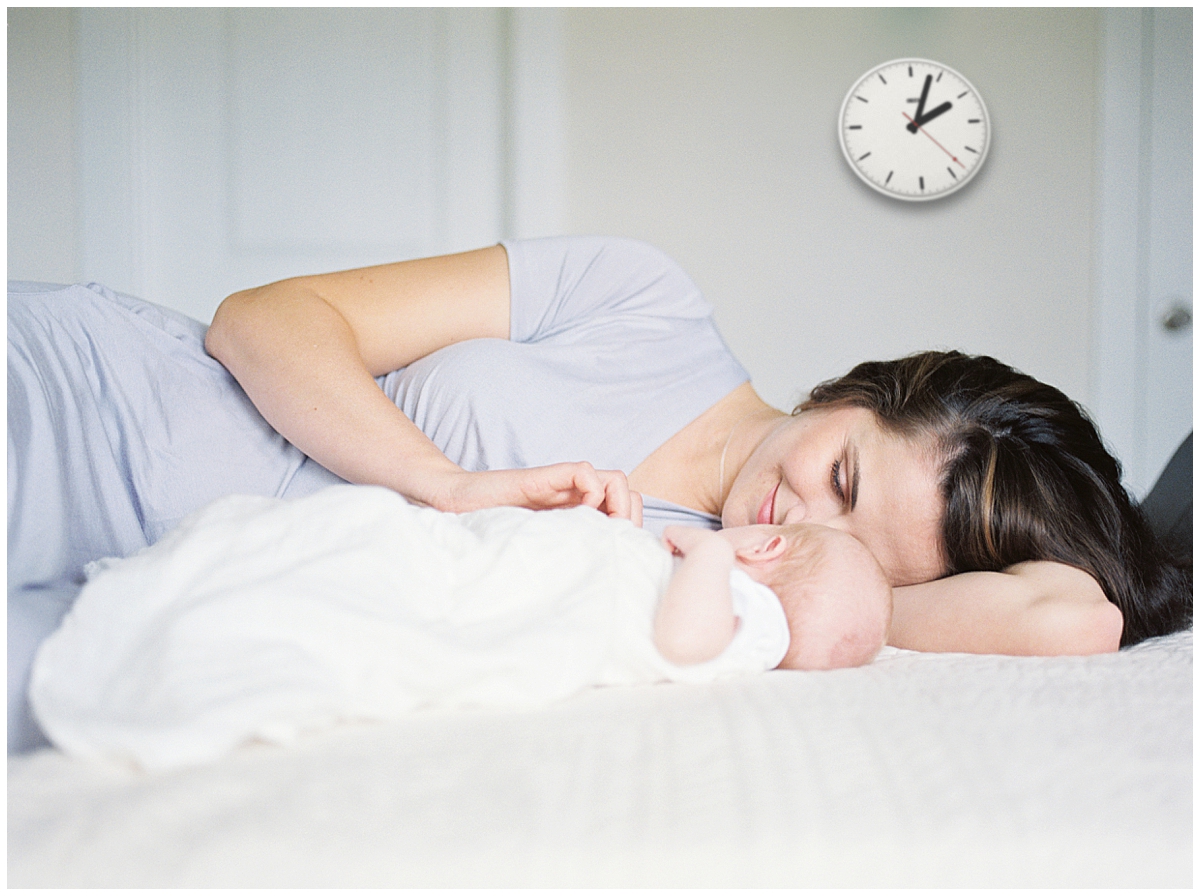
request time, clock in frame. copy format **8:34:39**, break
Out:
**2:03:23**
